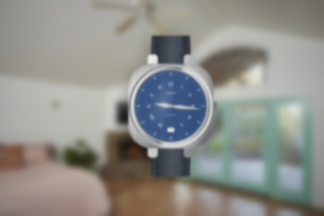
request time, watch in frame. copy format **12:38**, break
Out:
**9:16**
